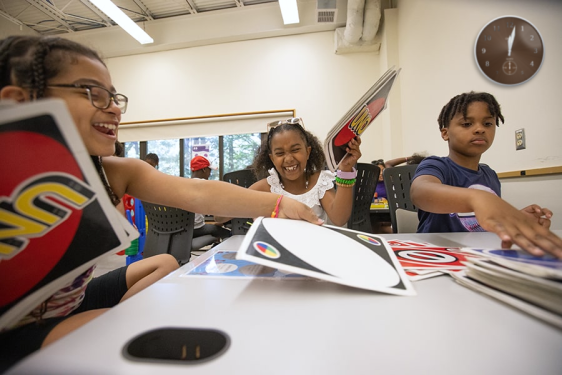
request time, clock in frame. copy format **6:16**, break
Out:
**12:02**
